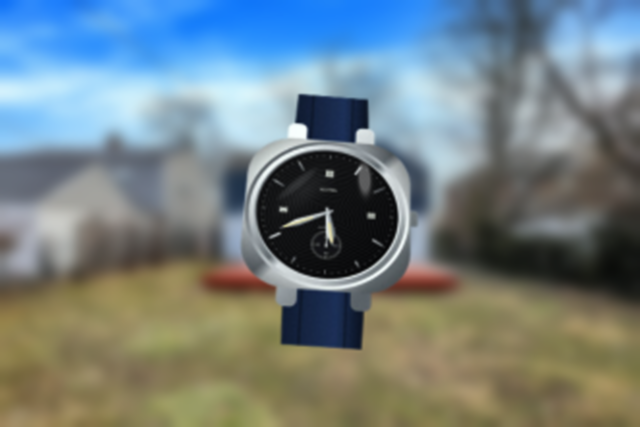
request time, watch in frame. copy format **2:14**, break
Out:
**5:41**
